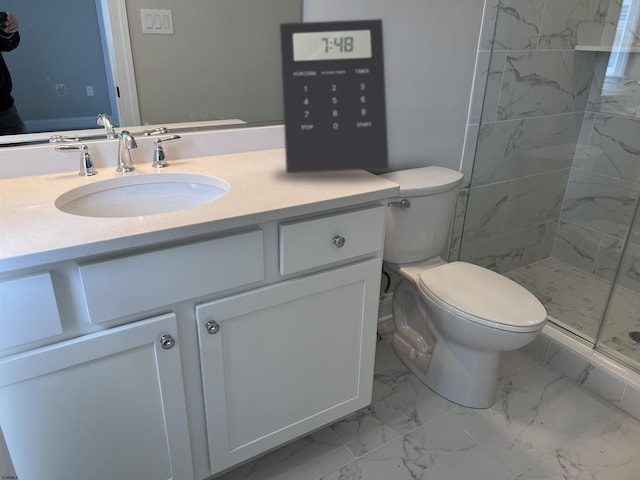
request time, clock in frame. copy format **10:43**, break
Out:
**7:48**
